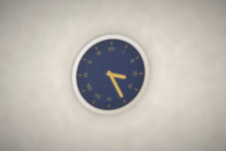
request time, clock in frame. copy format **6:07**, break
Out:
**3:25**
